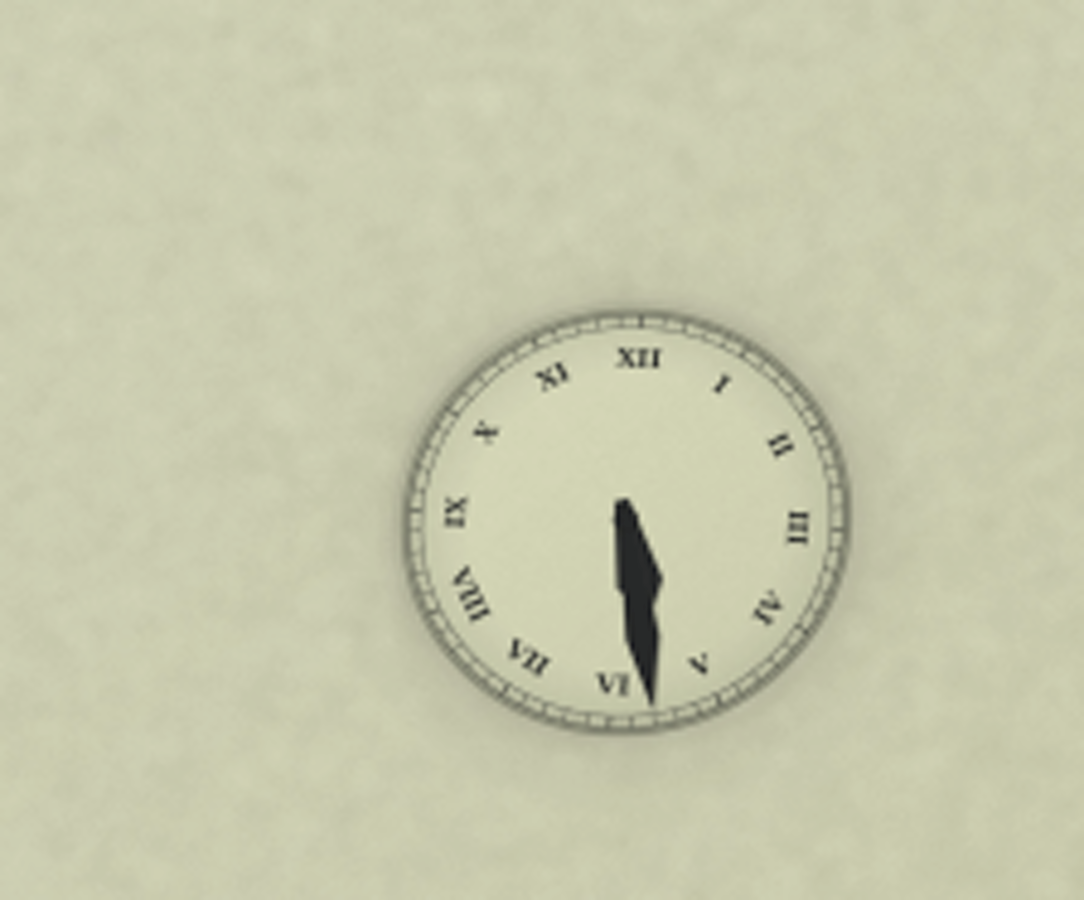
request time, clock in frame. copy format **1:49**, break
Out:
**5:28**
